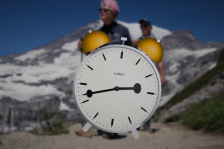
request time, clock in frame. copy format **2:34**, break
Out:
**2:42**
